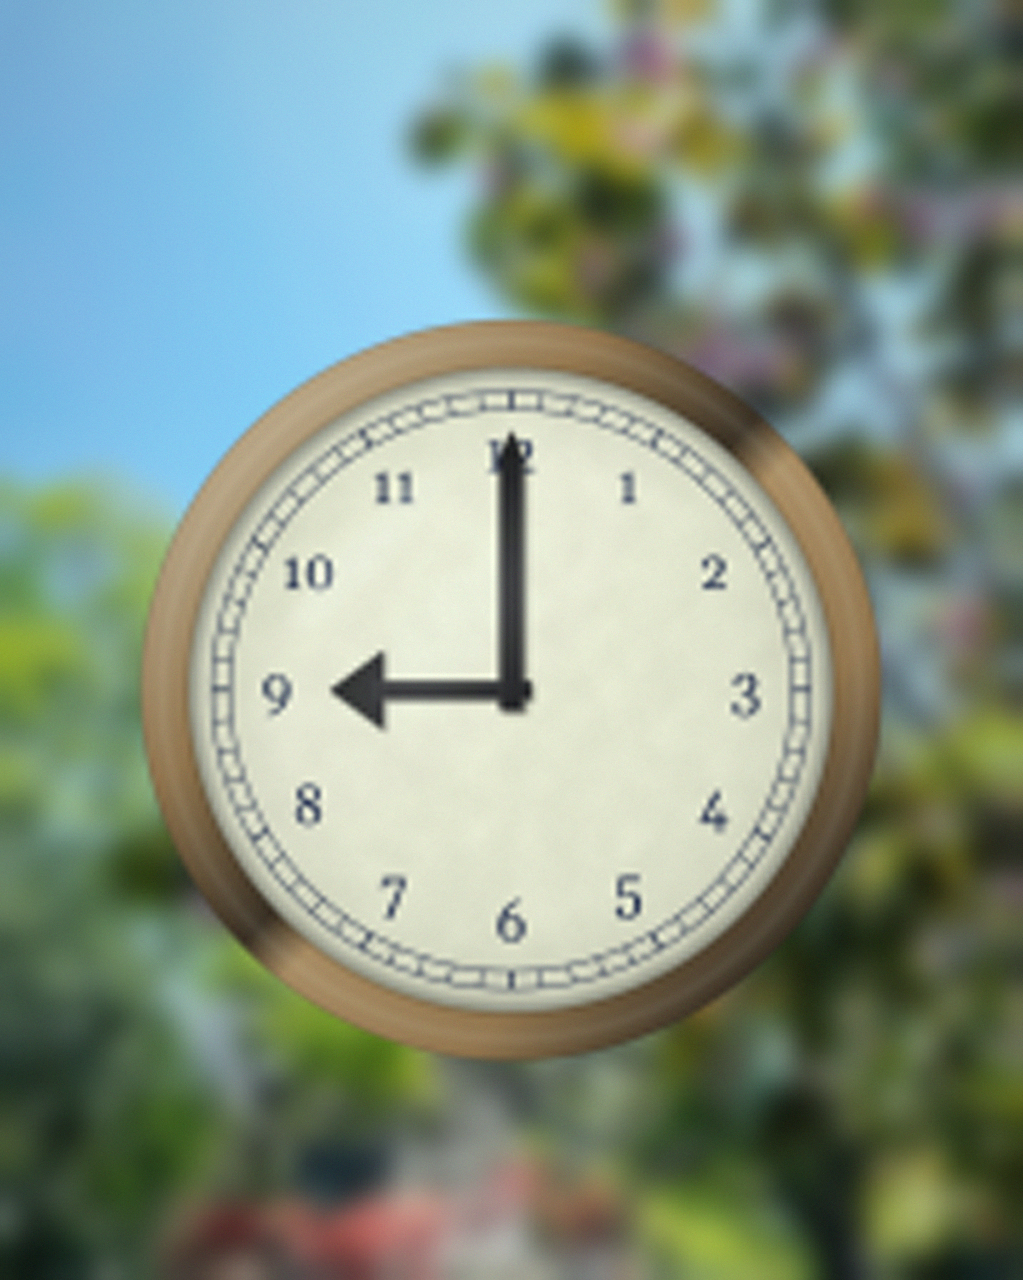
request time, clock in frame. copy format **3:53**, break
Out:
**9:00**
